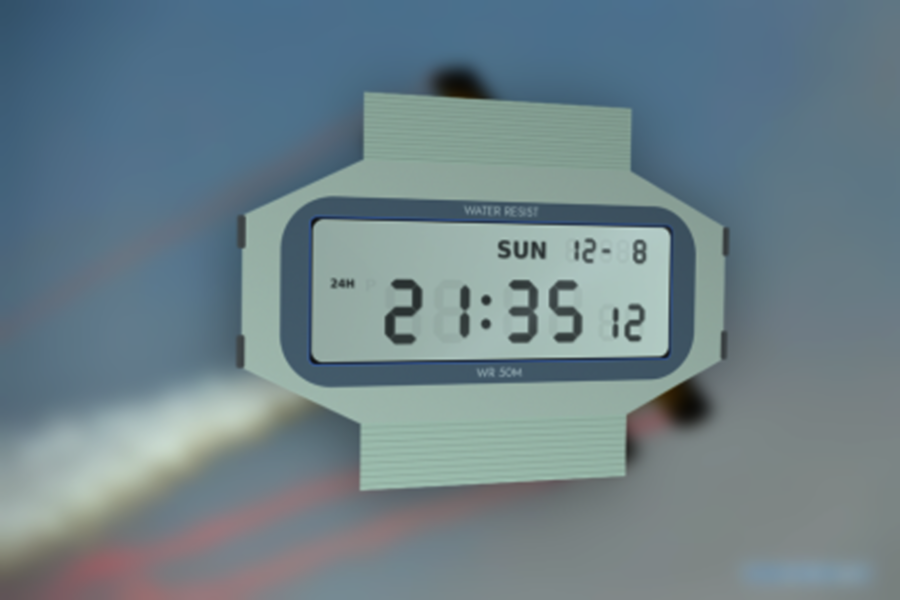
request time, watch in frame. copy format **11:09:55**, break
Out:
**21:35:12**
